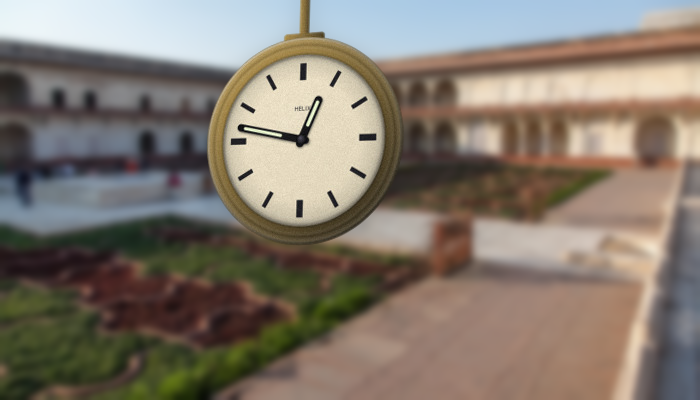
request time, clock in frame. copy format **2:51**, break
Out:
**12:47**
